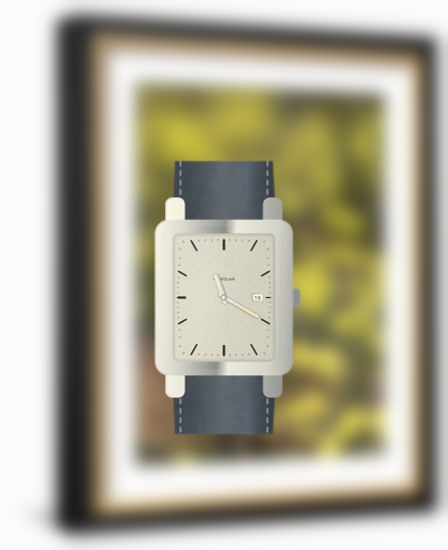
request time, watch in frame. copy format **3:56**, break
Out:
**11:20**
